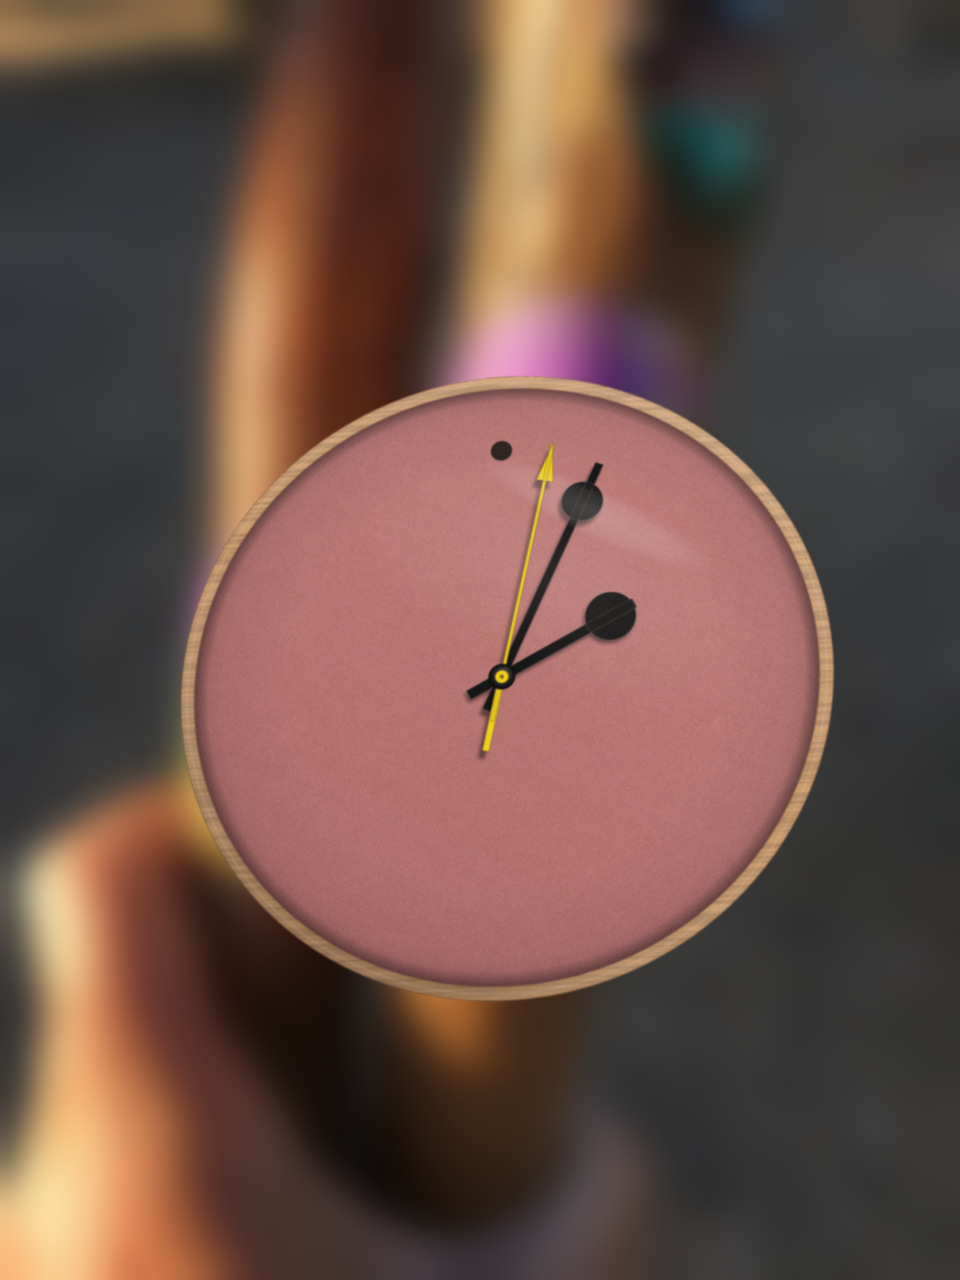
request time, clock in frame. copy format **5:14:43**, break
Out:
**2:04:02**
